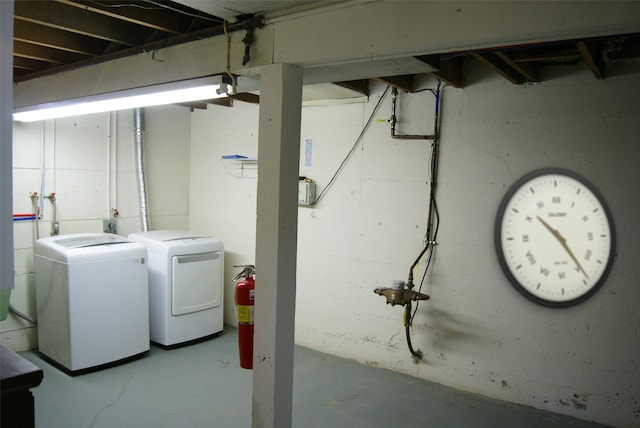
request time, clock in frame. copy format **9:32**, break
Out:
**10:24**
